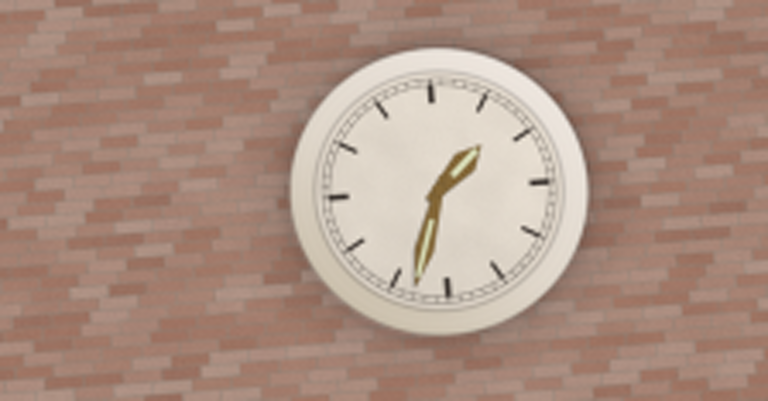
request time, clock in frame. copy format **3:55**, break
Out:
**1:33**
